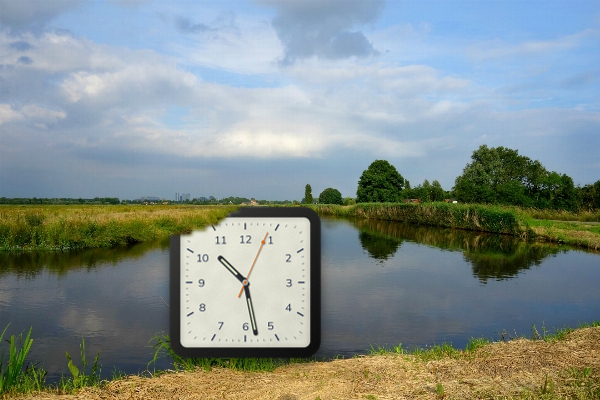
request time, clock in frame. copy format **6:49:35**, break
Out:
**10:28:04**
